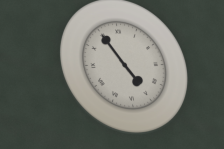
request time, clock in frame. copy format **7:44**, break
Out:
**4:55**
